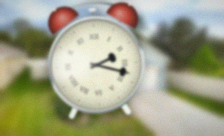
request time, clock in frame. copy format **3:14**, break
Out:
**2:18**
